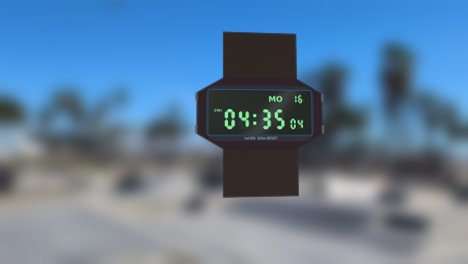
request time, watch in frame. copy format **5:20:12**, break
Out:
**4:35:04**
